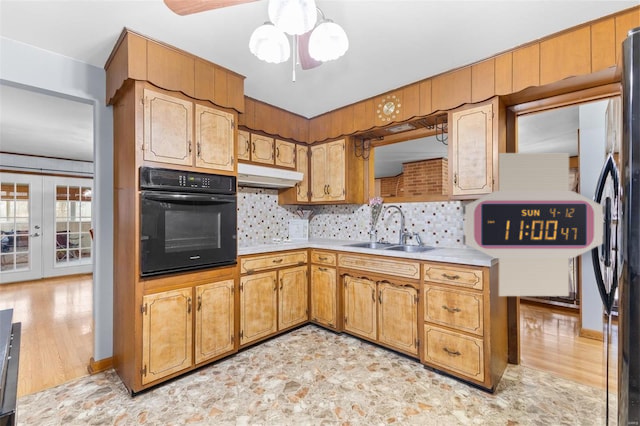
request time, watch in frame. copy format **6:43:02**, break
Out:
**11:00:47**
